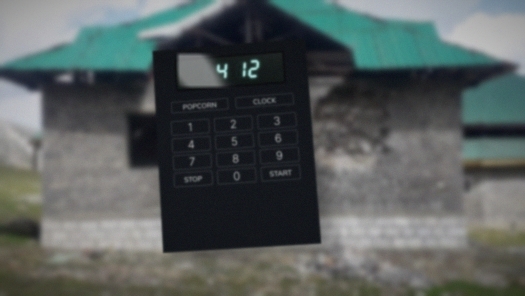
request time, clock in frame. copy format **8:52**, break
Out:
**4:12**
